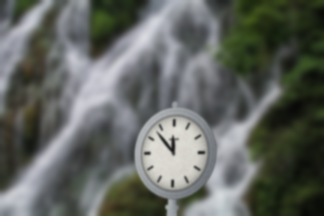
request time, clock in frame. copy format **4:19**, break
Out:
**11:53**
